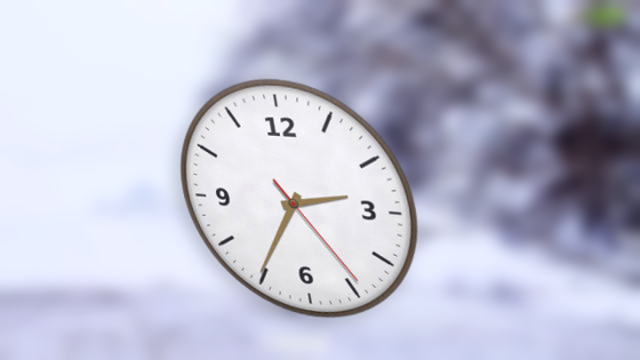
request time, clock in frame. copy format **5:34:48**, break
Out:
**2:35:24**
